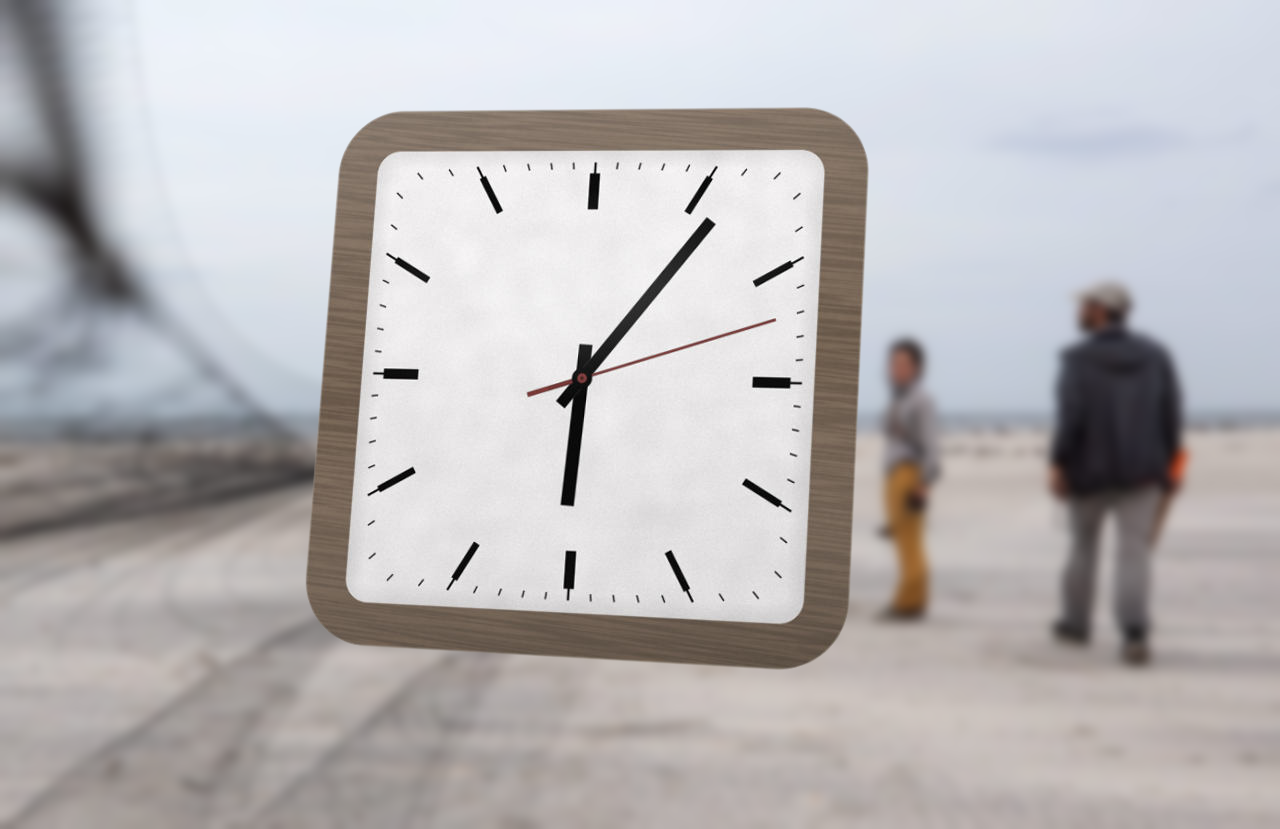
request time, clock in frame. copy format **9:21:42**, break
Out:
**6:06:12**
